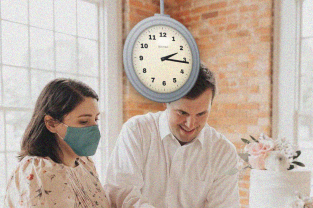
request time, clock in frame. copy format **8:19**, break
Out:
**2:16**
